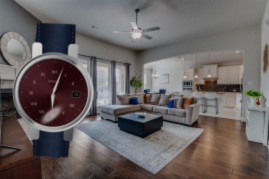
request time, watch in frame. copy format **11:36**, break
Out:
**6:03**
